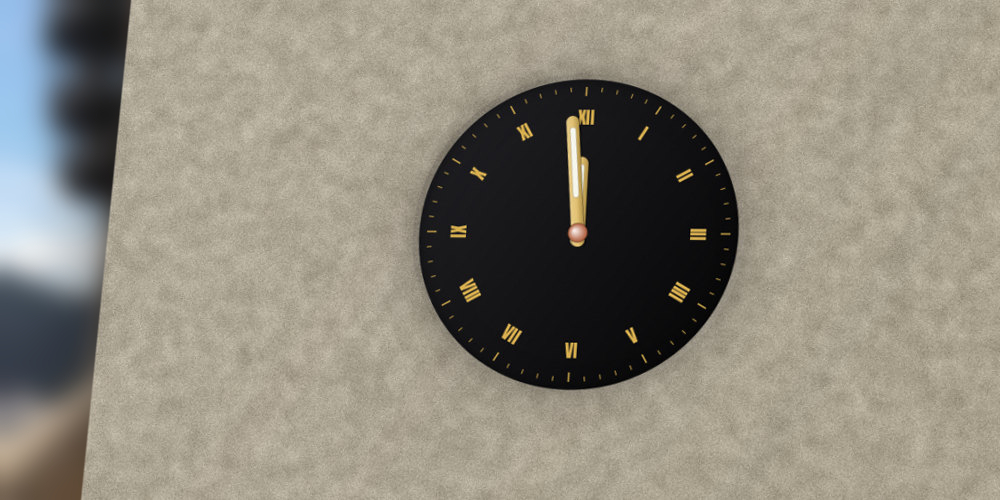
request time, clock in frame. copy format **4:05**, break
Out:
**11:59**
